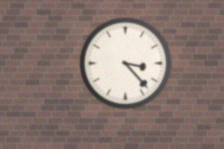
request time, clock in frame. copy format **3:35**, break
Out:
**3:23**
